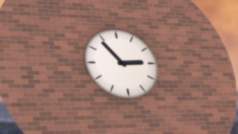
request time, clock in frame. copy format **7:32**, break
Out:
**2:54**
